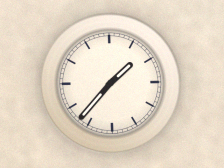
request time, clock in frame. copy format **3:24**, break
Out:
**1:37**
